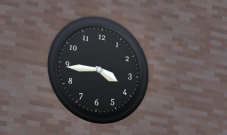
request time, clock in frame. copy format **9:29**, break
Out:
**3:44**
